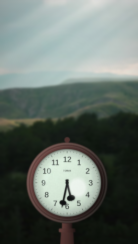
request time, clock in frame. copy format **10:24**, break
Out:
**5:32**
